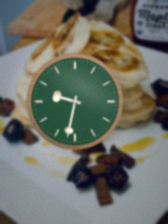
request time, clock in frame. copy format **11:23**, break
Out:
**9:32**
